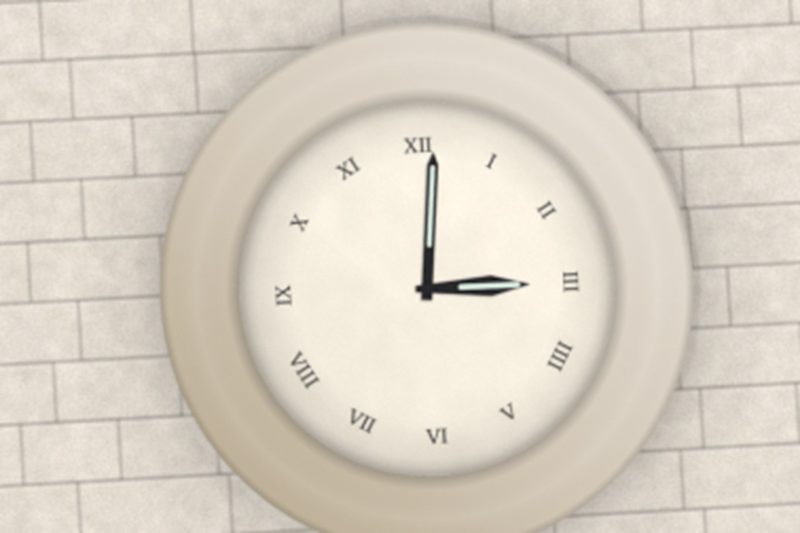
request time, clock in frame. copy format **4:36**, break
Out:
**3:01**
